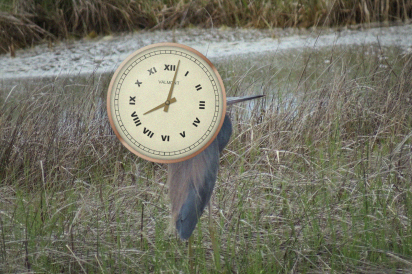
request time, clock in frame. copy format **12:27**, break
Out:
**8:02**
